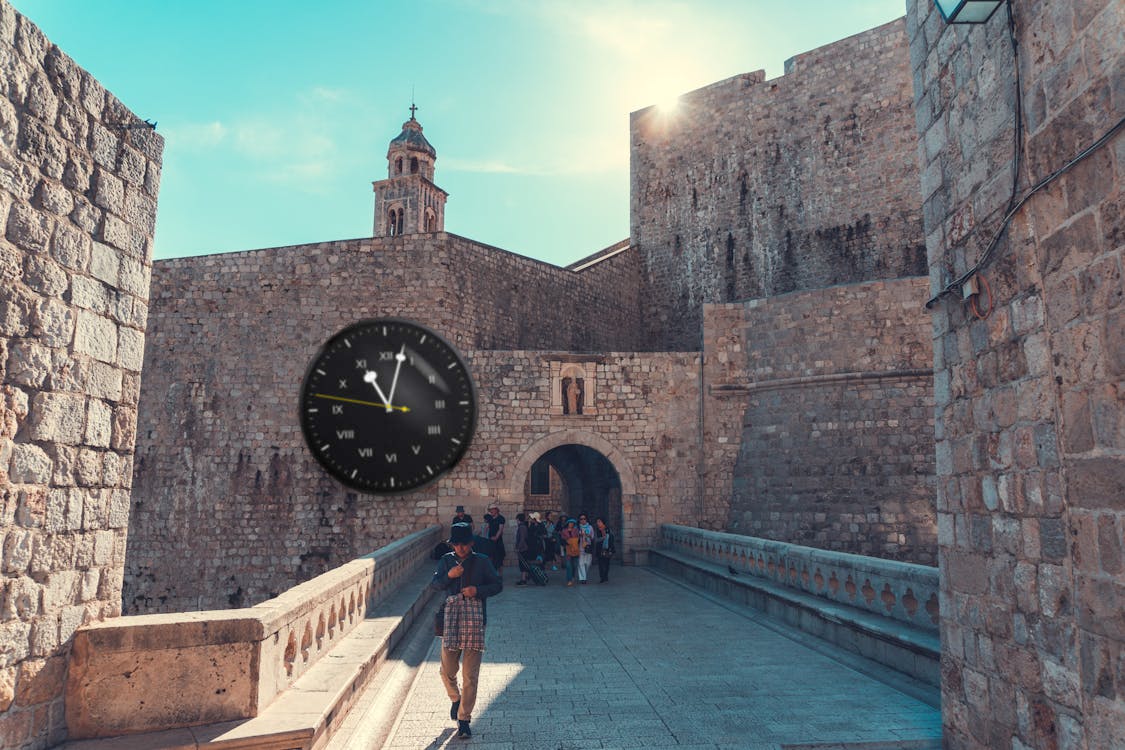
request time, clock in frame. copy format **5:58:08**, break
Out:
**11:02:47**
